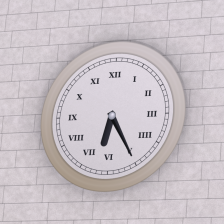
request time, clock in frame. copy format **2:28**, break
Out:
**6:25**
